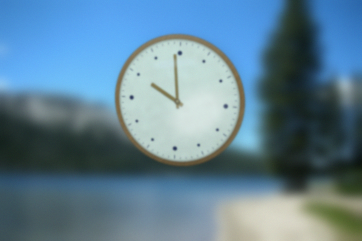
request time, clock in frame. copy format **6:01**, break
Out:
**9:59**
